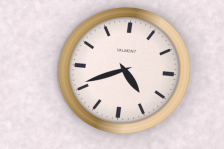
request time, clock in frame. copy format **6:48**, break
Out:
**4:41**
